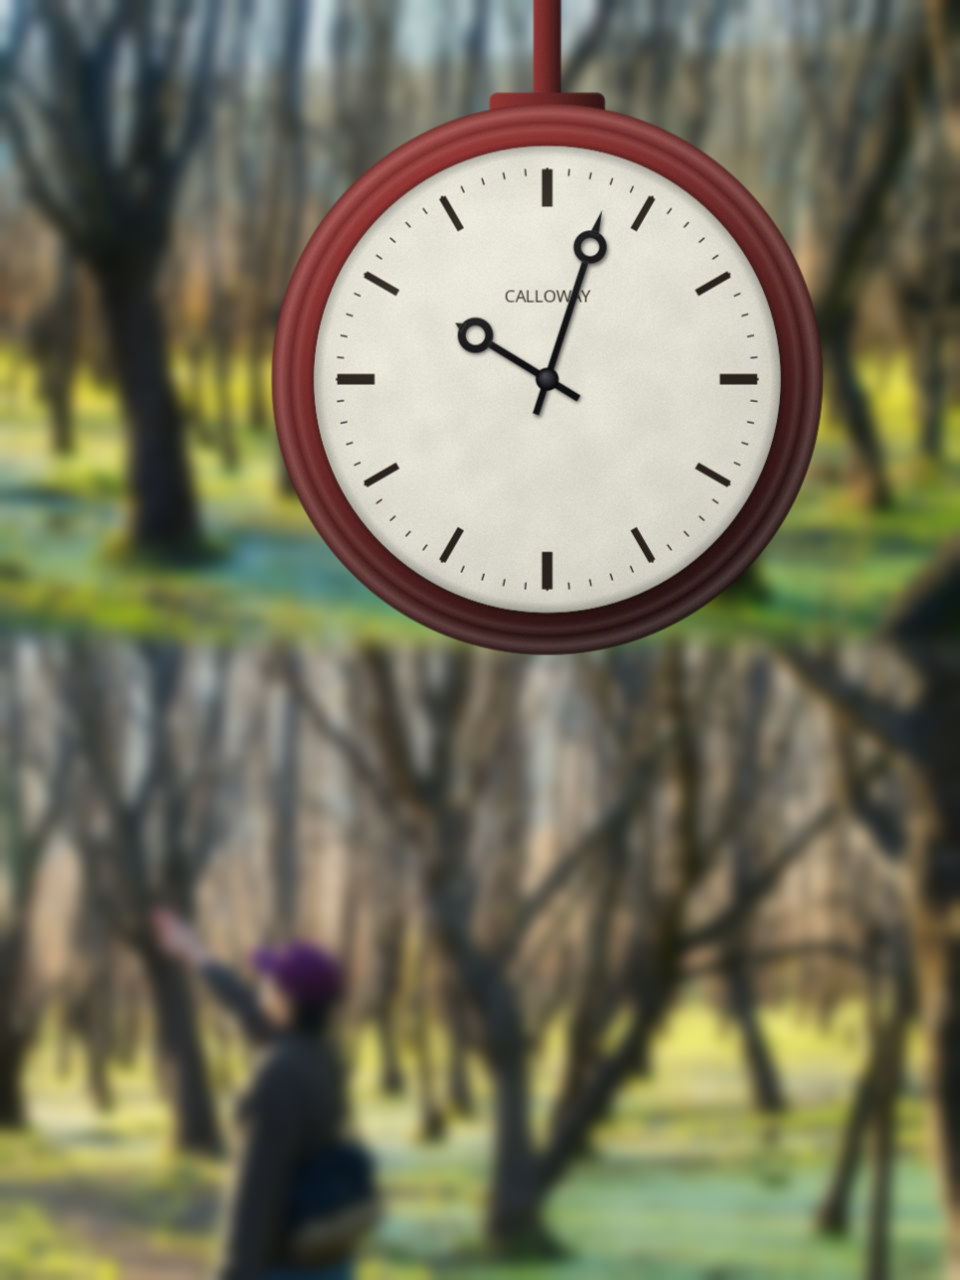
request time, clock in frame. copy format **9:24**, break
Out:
**10:03**
